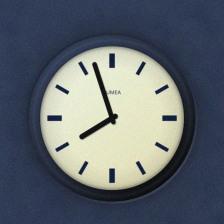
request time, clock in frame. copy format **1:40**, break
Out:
**7:57**
